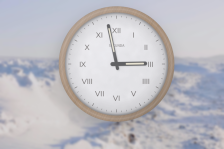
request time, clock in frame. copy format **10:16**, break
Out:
**2:58**
